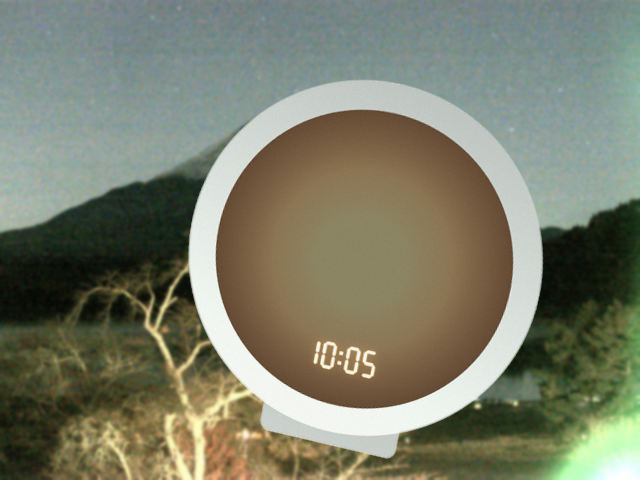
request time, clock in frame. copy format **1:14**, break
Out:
**10:05**
